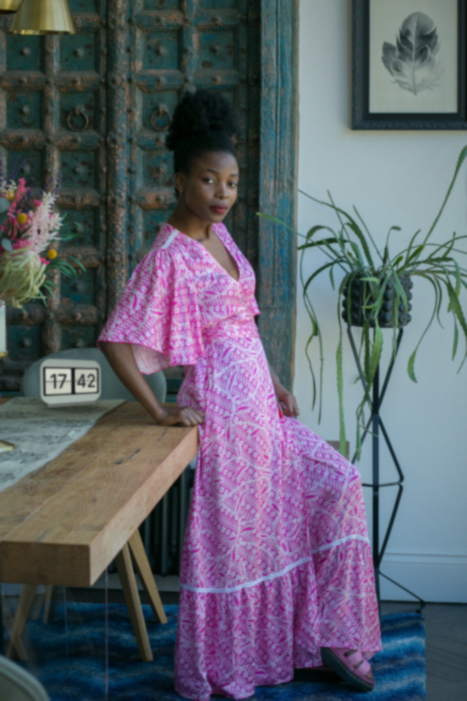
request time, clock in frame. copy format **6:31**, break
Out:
**17:42**
